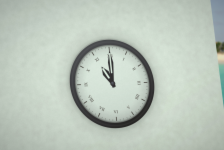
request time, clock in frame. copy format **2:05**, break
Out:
**11:00**
